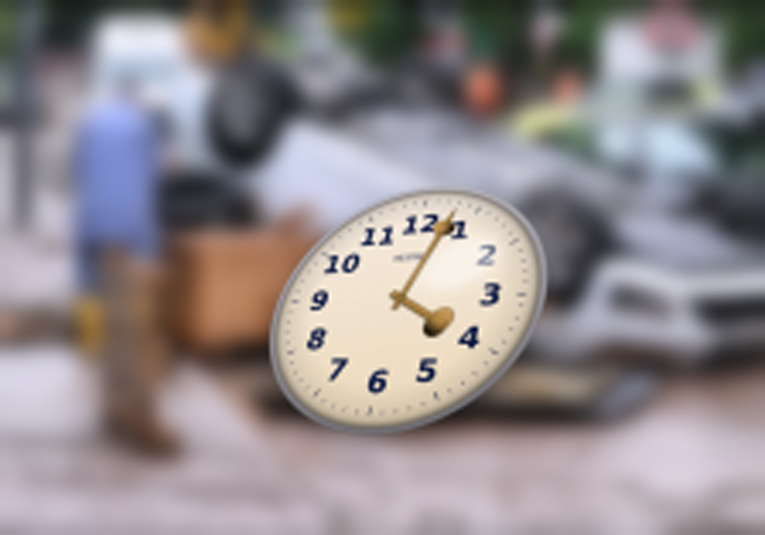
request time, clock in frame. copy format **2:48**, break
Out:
**4:03**
